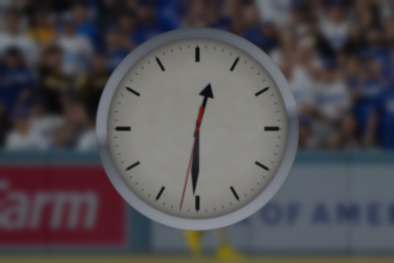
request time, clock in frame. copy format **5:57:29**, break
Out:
**12:30:32**
